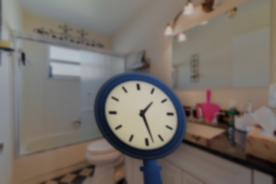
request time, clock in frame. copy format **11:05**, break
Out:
**1:28**
